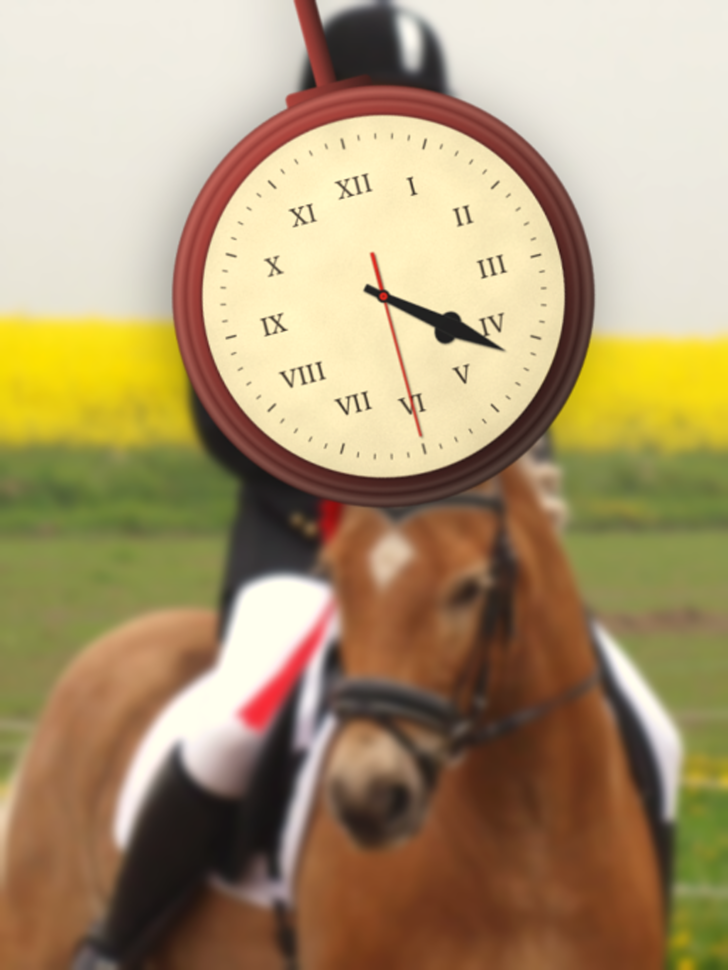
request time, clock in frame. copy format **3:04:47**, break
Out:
**4:21:30**
